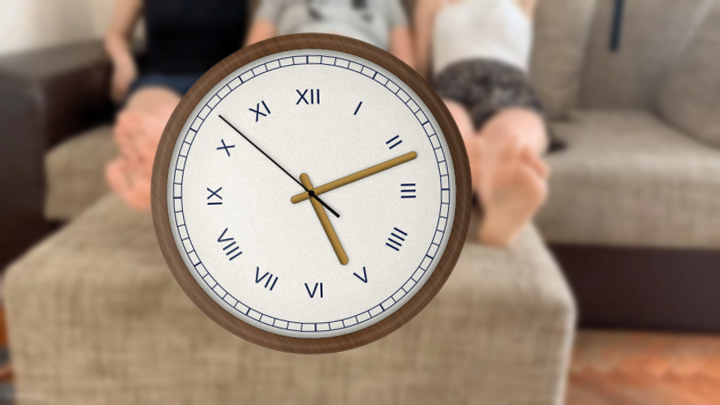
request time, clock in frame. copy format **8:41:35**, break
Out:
**5:11:52**
